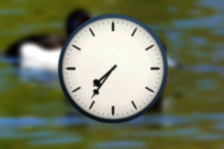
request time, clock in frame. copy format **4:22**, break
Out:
**7:36**
